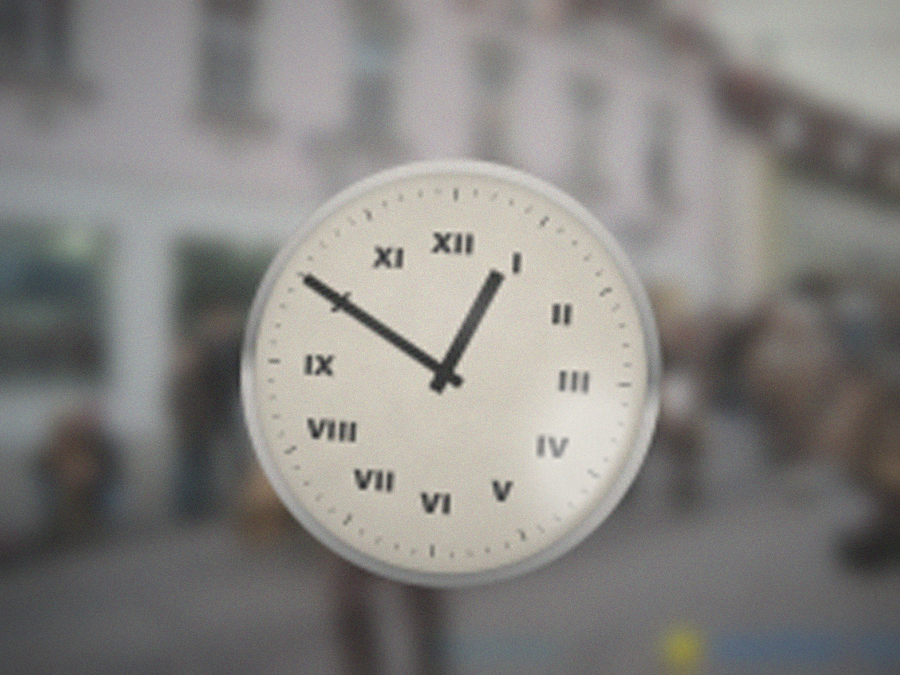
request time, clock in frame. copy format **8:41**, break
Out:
**12:50**
